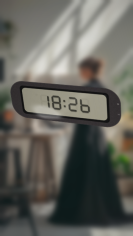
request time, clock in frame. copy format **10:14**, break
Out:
**18:26**
